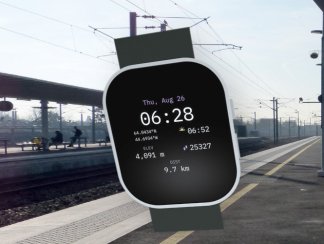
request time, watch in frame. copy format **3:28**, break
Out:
**6:28**
